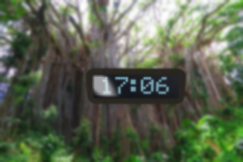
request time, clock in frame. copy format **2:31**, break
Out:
**17:06**
